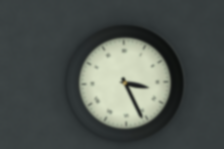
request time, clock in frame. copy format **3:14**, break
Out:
**3:26**
